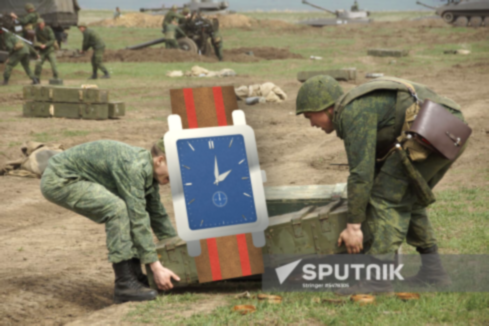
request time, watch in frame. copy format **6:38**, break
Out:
**2:01**
